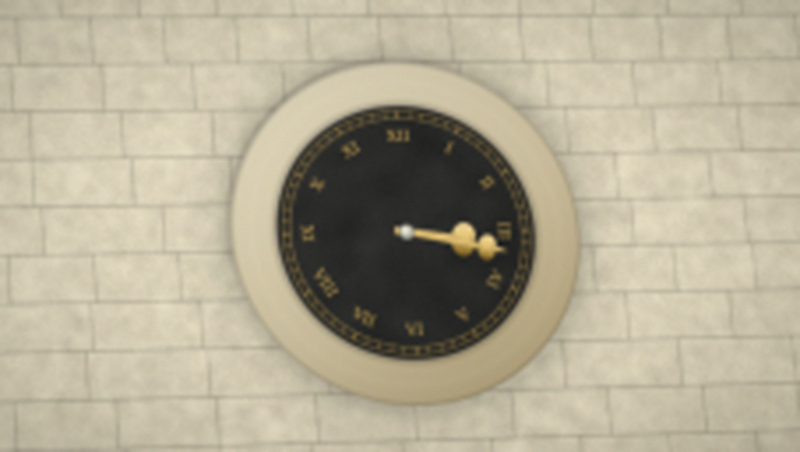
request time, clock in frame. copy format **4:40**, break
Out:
**3:17**
